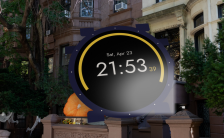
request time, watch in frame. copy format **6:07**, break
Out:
**21:53**
